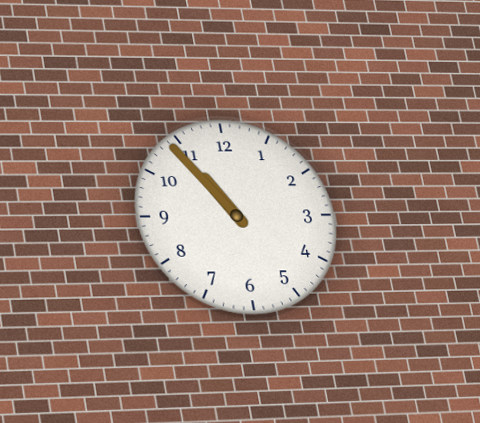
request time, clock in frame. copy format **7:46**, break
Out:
**10:54**
